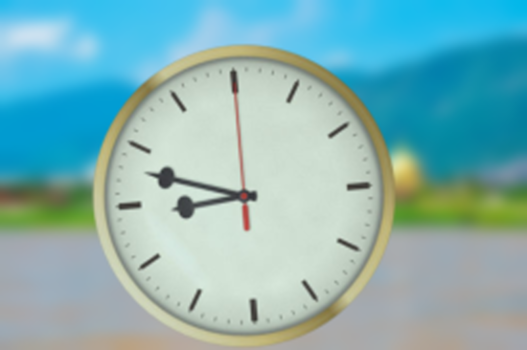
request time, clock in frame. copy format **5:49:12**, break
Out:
**8:48:00**
